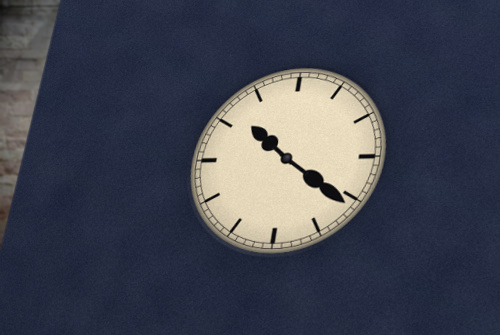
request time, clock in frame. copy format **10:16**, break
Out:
**10:21**
